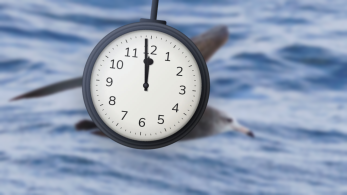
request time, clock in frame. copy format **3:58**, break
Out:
**11:59**
